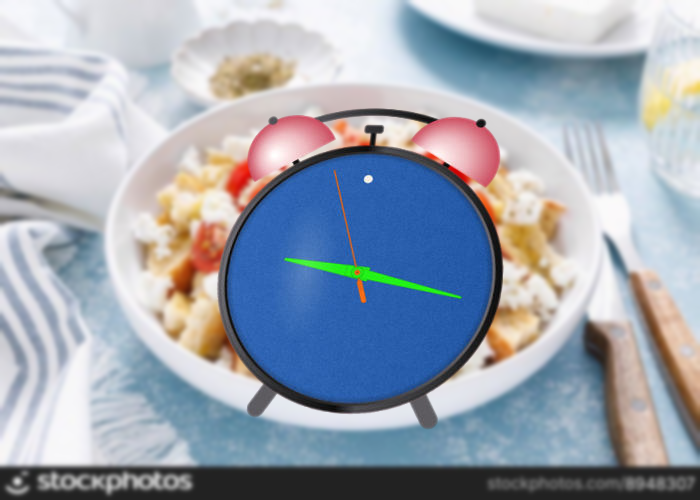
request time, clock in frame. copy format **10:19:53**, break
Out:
**9:16:57**
